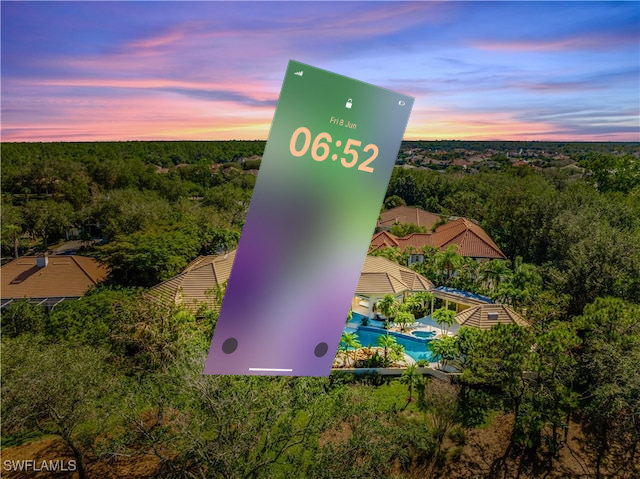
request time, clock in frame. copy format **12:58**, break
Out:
**6:52**
